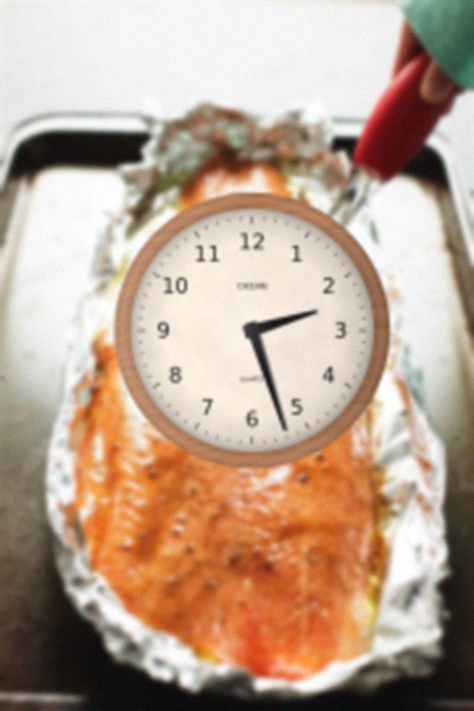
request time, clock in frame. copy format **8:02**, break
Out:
**2:27**
